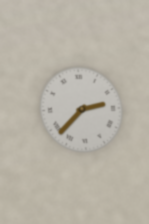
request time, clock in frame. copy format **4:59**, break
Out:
**2:38**
